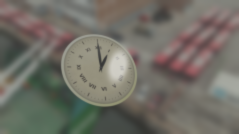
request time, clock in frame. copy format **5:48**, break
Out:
**1:00**
